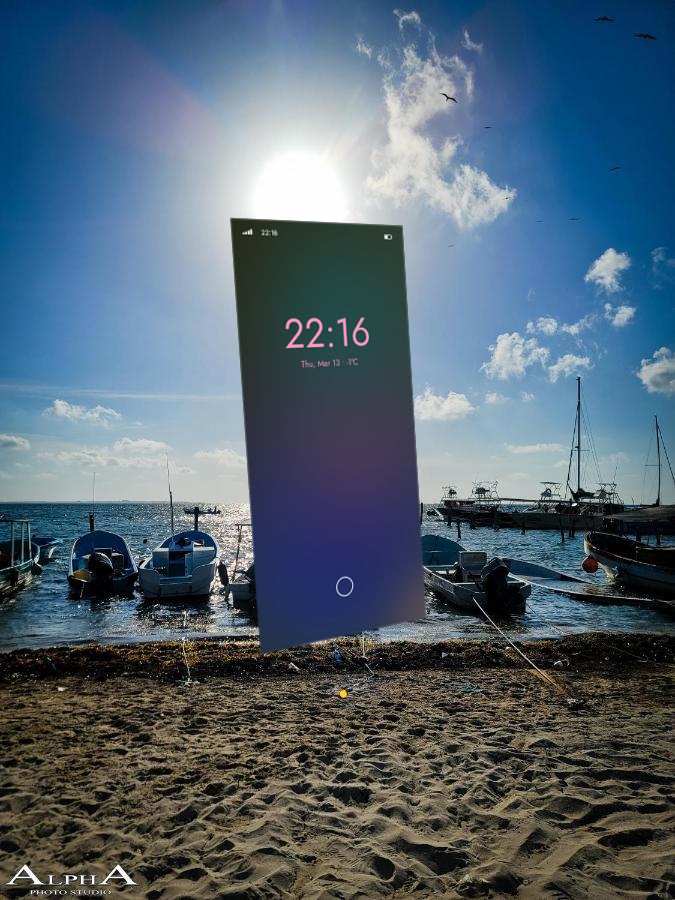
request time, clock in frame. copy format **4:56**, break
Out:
**22:16**
